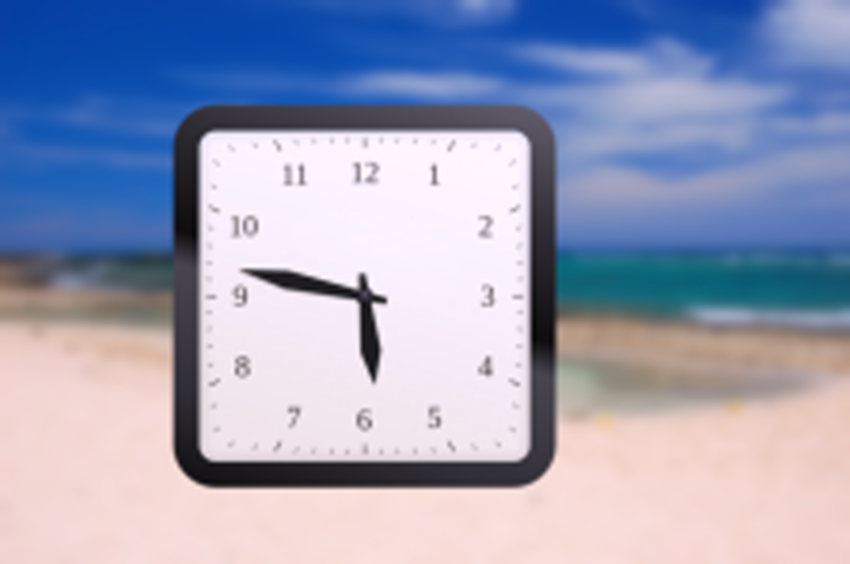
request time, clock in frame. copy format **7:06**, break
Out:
**5:47**
